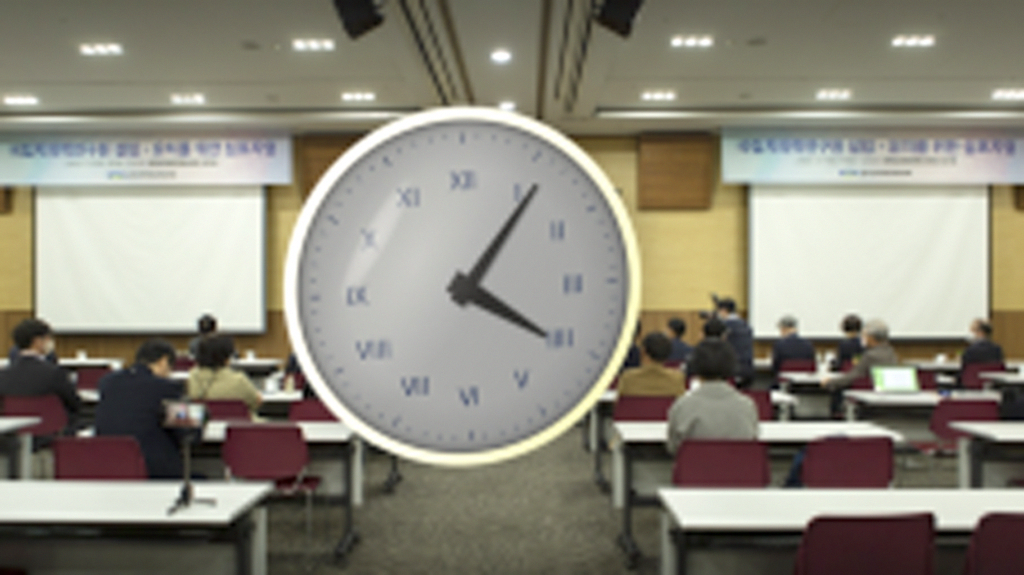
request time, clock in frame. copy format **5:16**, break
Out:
**4:06**
